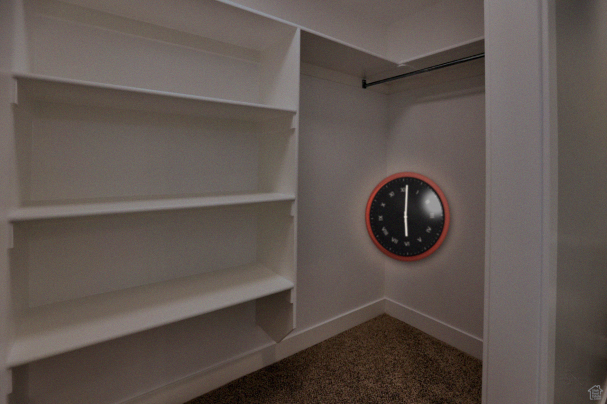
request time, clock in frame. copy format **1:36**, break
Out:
**6:01**
